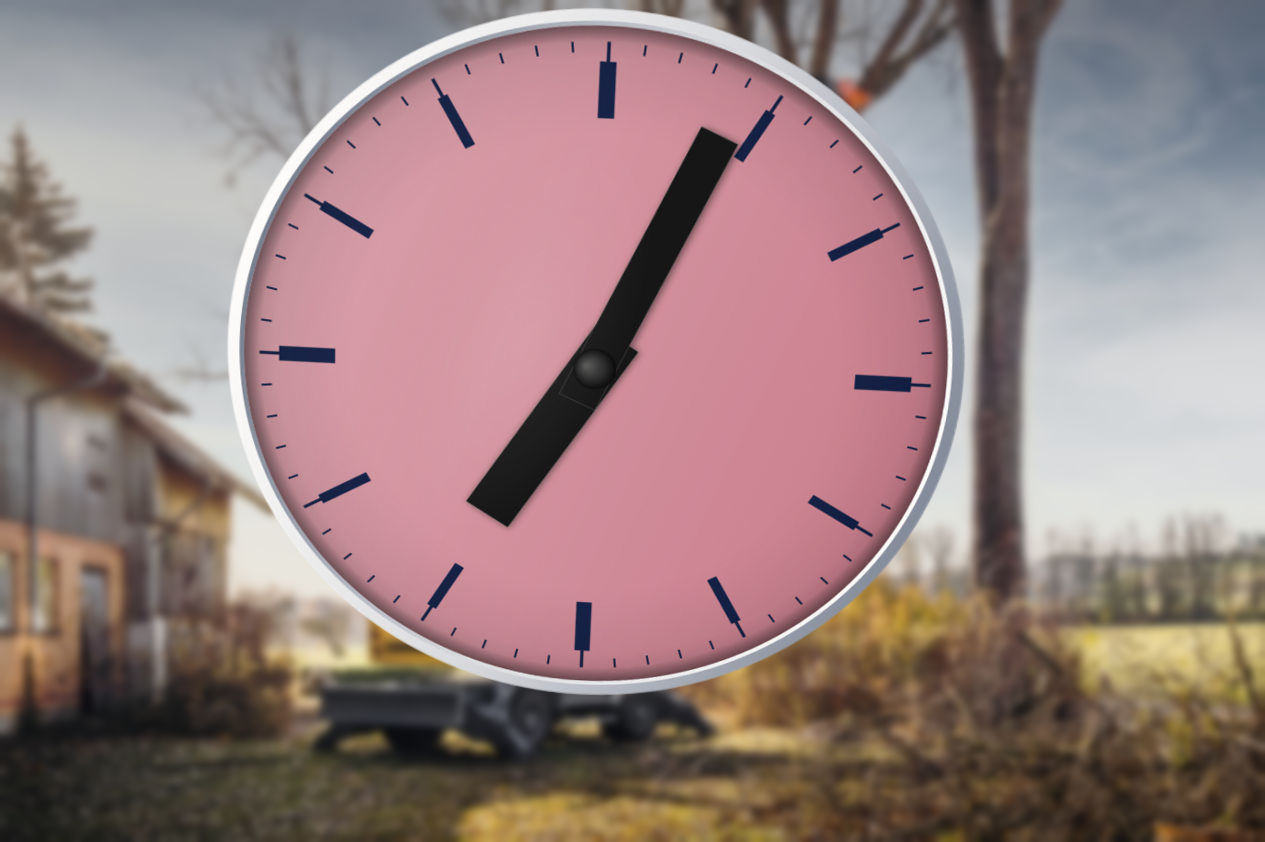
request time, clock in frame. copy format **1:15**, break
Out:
**7:04**
